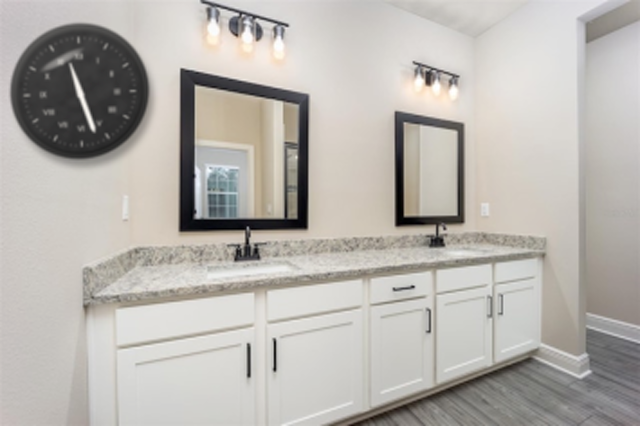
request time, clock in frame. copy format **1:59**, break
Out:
**11:27**
